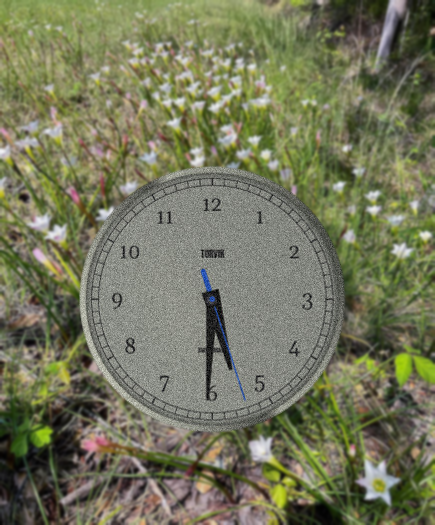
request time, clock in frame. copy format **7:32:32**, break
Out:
**5:30:27**
